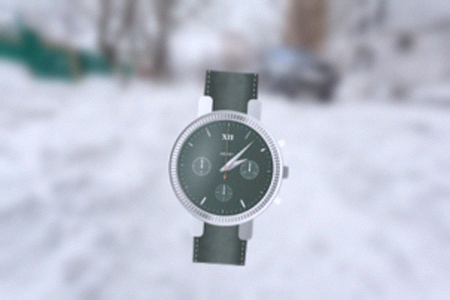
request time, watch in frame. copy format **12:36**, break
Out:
**2:07**
